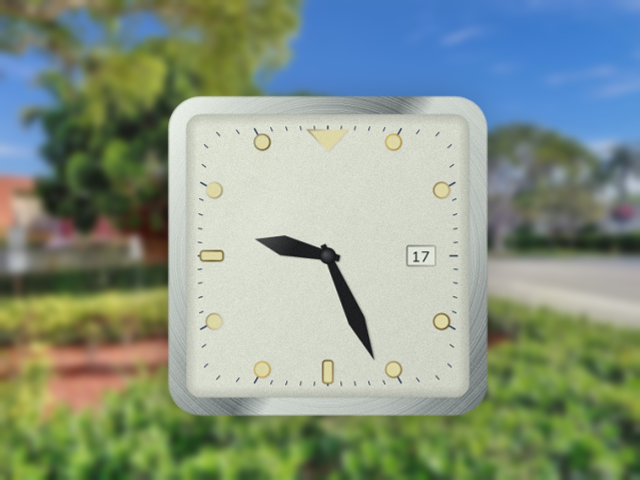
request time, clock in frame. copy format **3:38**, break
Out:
**9:26**
